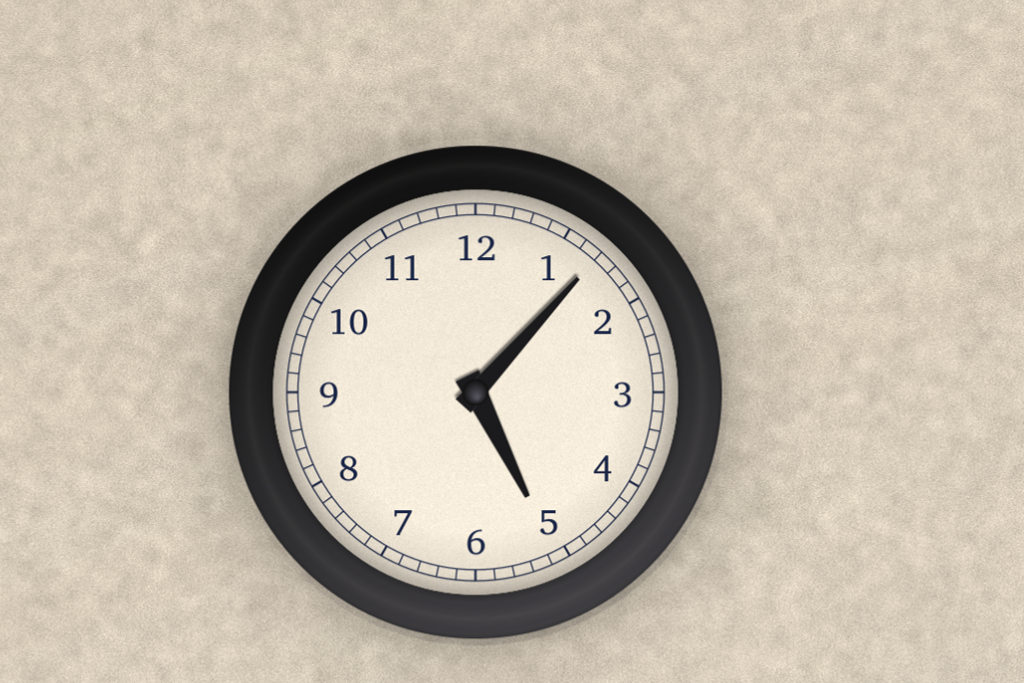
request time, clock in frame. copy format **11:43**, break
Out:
**5:07**
